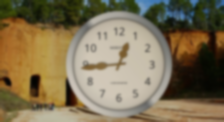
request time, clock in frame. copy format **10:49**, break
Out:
**12:44**
